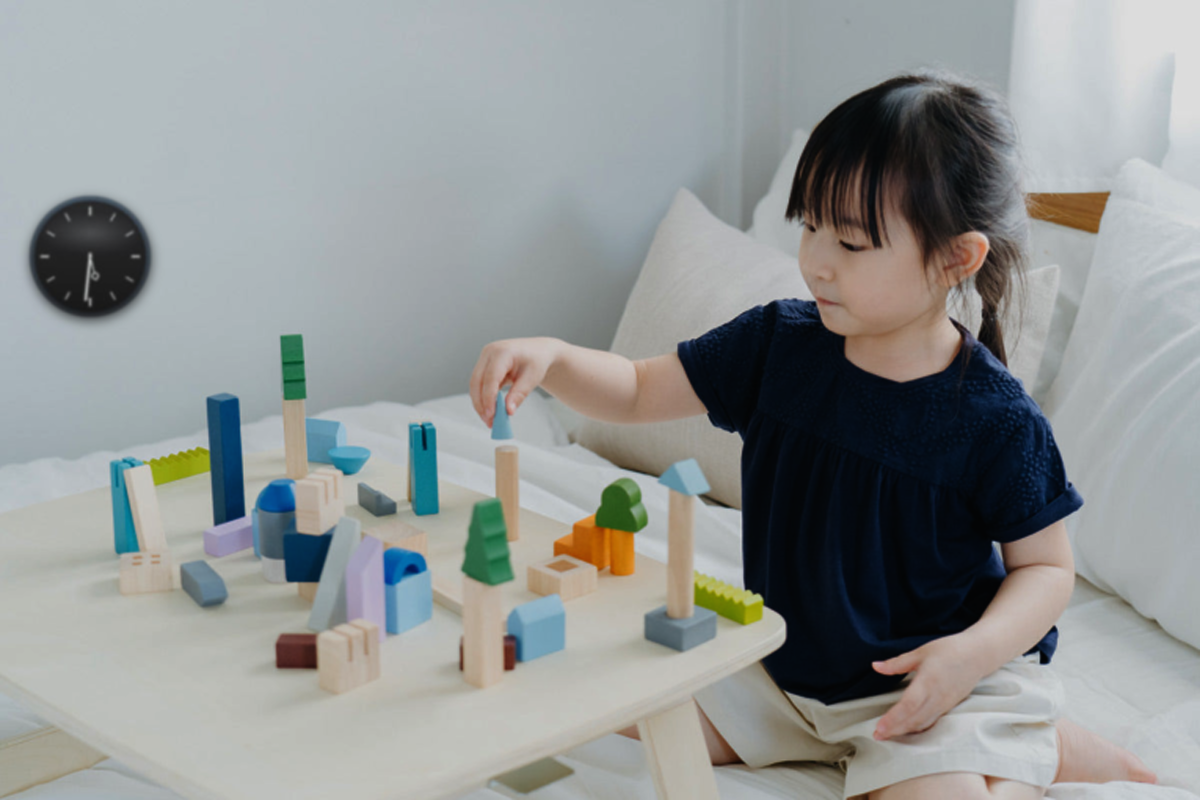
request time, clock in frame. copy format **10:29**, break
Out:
**5:31**
